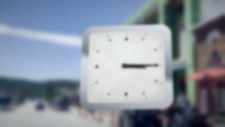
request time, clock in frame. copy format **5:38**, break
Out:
**3:15**
